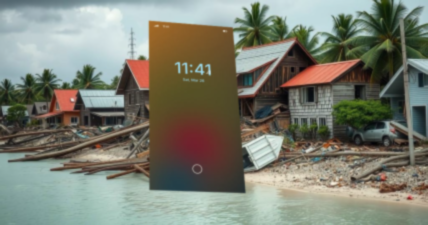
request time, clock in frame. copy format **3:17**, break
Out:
**11:41**
